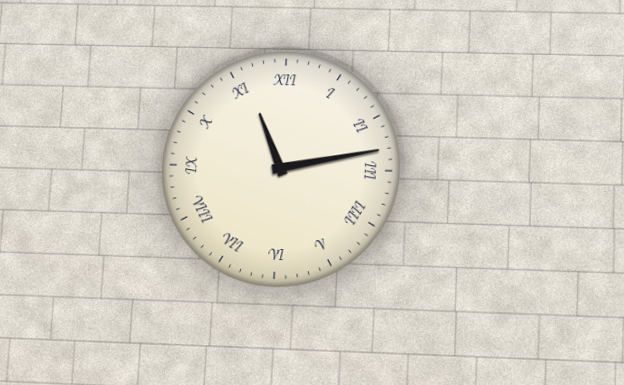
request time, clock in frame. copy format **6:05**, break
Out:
**11:13**
